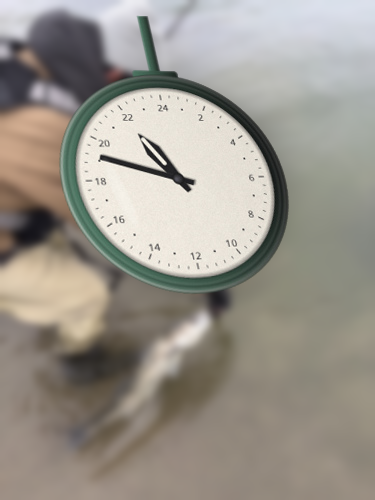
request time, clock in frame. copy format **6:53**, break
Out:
**21:48**
